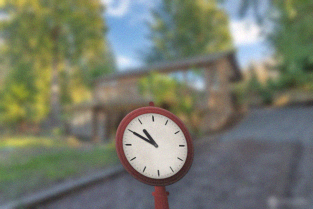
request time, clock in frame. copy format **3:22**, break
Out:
**10:50**
